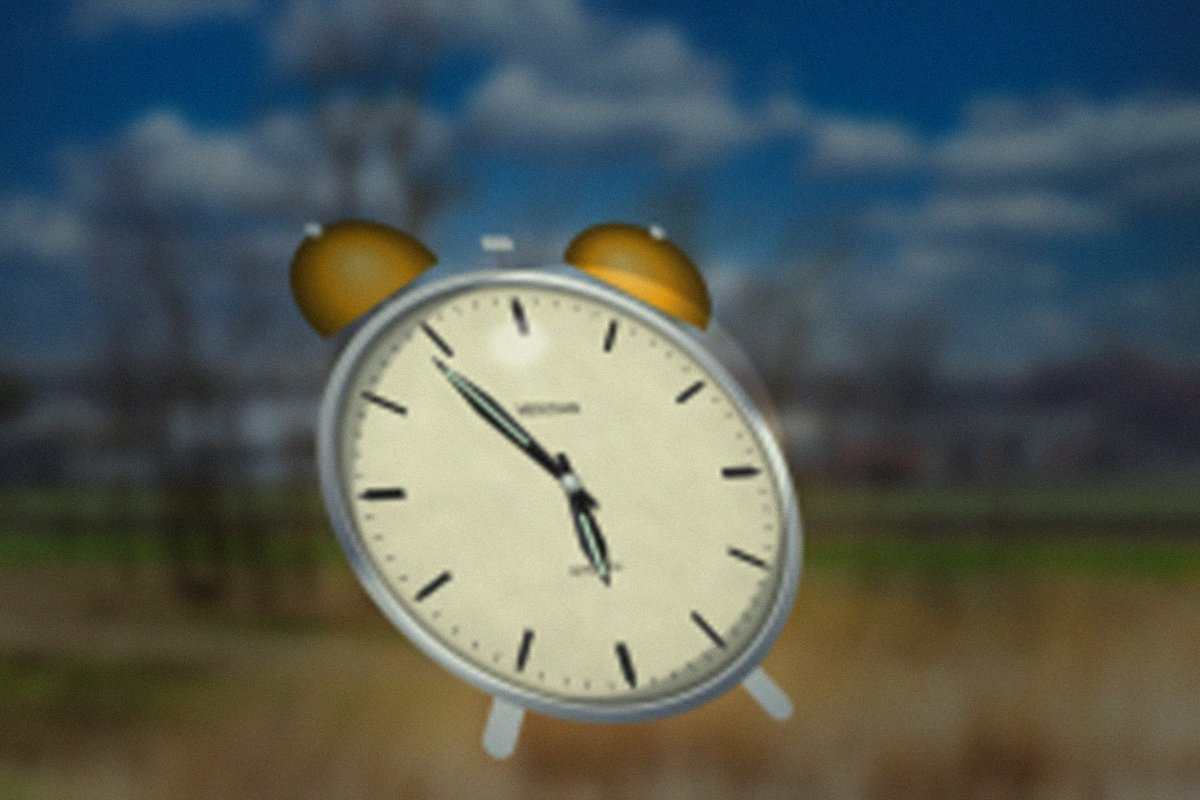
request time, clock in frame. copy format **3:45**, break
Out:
**5:54**
